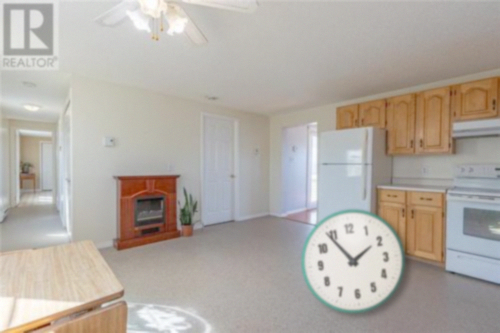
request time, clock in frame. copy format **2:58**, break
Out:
**1:54**
